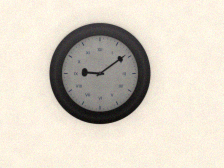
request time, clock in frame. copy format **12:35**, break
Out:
**9:09**
